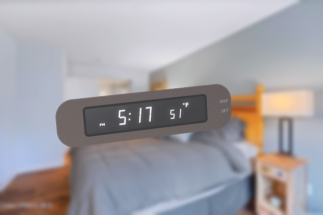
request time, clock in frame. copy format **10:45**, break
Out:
**5:17**
